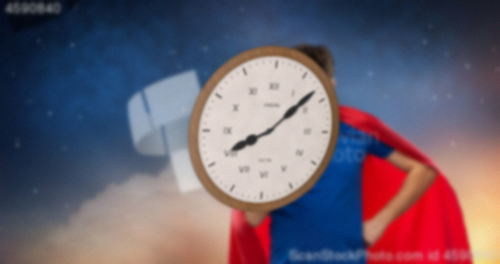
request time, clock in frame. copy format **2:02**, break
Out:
**8:08**
